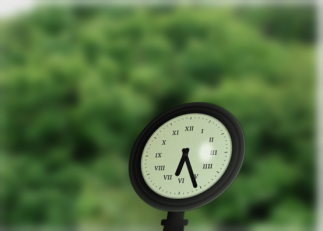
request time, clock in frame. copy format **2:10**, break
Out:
**6:26**
